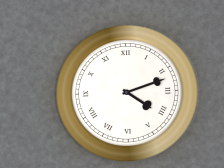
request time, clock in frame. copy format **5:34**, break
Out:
**4:12**
